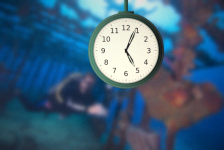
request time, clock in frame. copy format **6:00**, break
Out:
**5:04**
